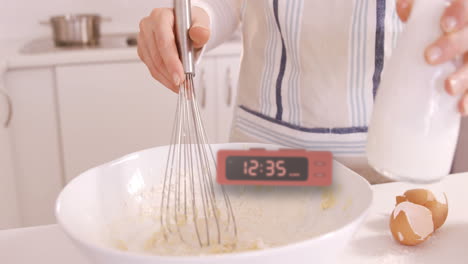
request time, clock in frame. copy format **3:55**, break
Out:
**12:35**
